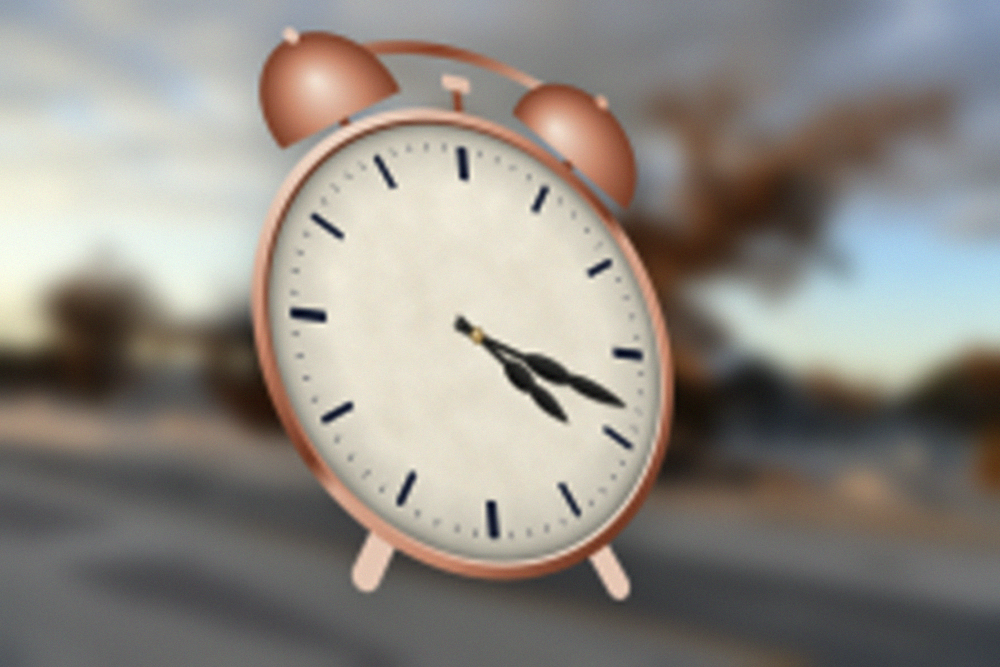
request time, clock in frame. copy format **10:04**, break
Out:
**4:18**
